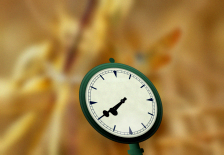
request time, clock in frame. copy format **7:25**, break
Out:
**7:40**
